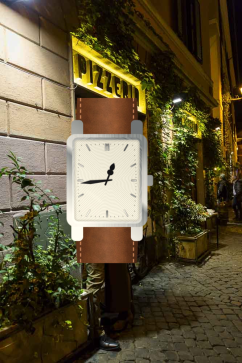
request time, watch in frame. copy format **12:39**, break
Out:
**12:44**
